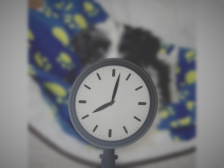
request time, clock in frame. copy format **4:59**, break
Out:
**8:02**
